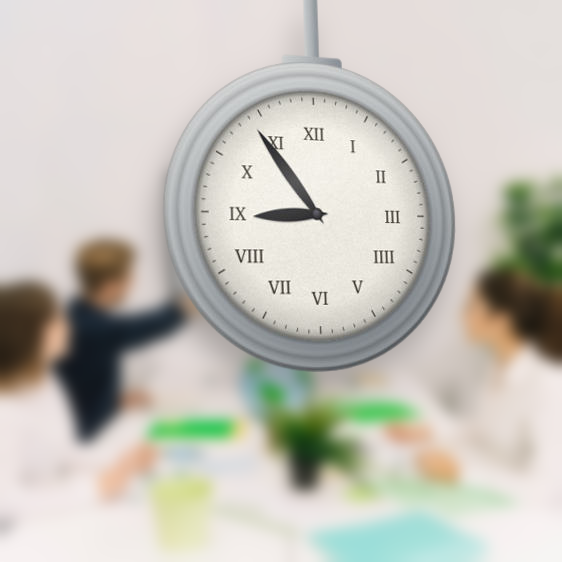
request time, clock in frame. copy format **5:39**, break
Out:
**8:54**
